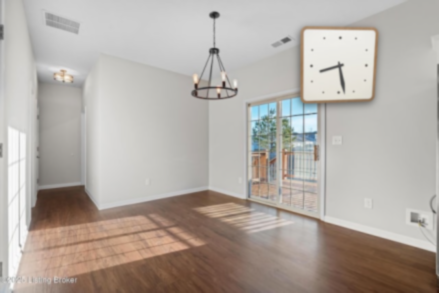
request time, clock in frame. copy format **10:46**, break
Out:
**8:28**
